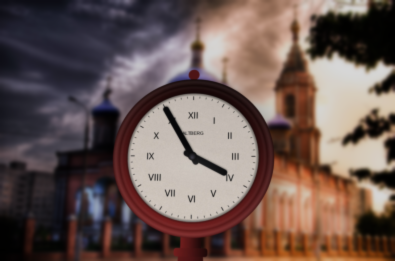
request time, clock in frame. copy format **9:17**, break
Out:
**3:55**
